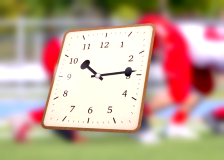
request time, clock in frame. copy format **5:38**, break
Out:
**10:14**
